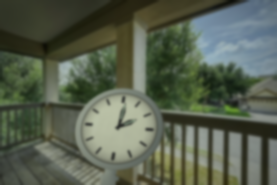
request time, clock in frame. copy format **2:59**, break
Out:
**2:01**
